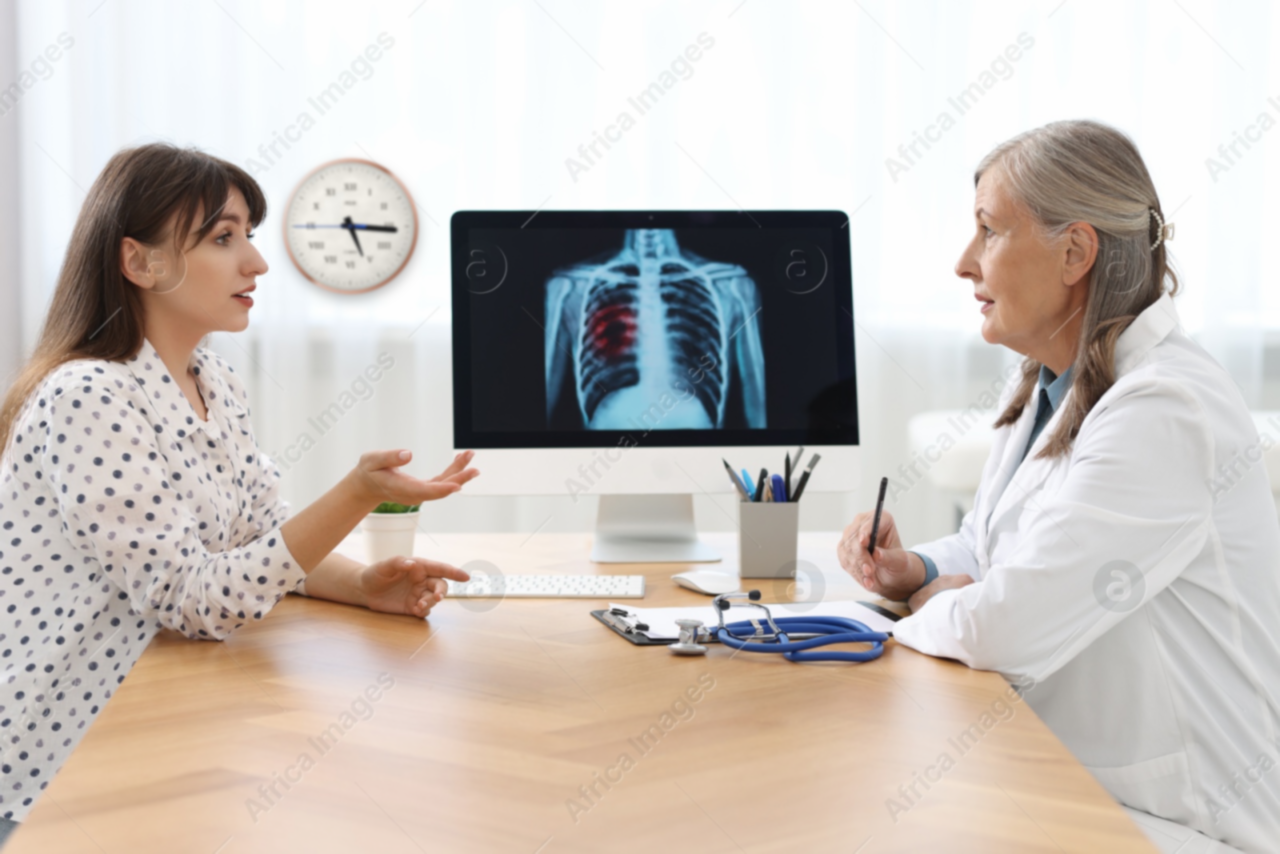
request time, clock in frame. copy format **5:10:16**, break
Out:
**5:15:45**
